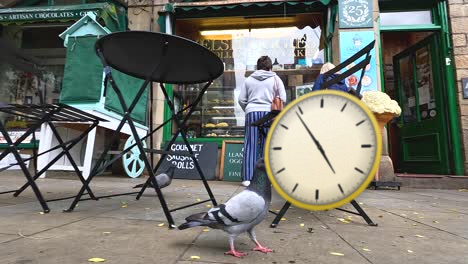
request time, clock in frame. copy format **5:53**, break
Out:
**4:54**
